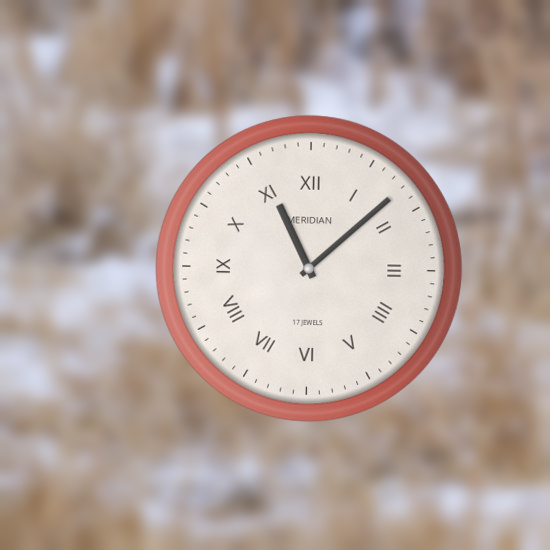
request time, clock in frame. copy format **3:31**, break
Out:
**11:08**
